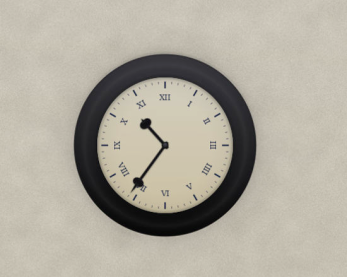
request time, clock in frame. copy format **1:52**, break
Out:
**10:36**
